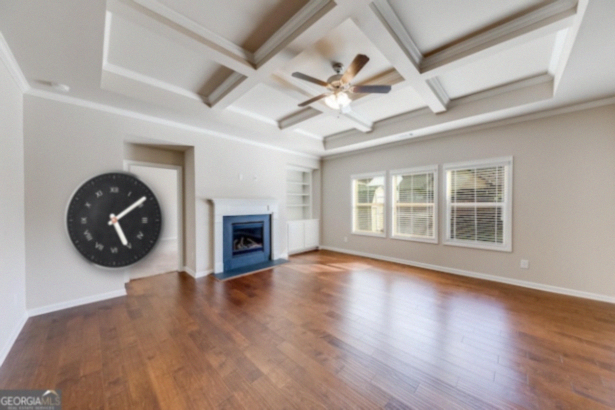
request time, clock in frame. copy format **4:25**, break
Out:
**5:09**
